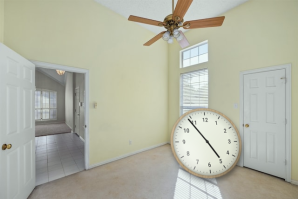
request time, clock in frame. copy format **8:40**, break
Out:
**4:54**
